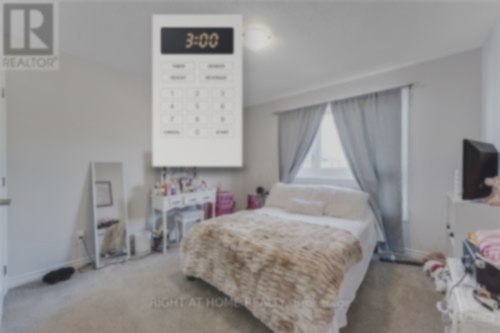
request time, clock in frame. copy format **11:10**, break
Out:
**3:00**
